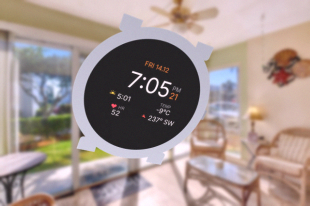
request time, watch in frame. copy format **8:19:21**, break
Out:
**7:05:21**
